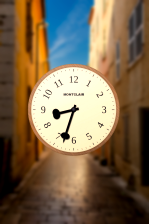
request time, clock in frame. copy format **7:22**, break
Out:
**8:33**
